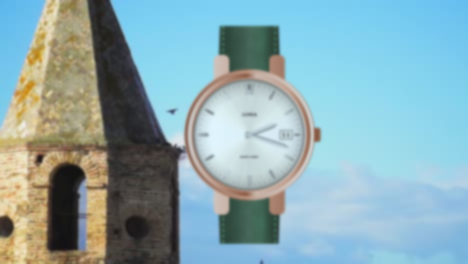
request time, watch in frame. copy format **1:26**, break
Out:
**2:18**
